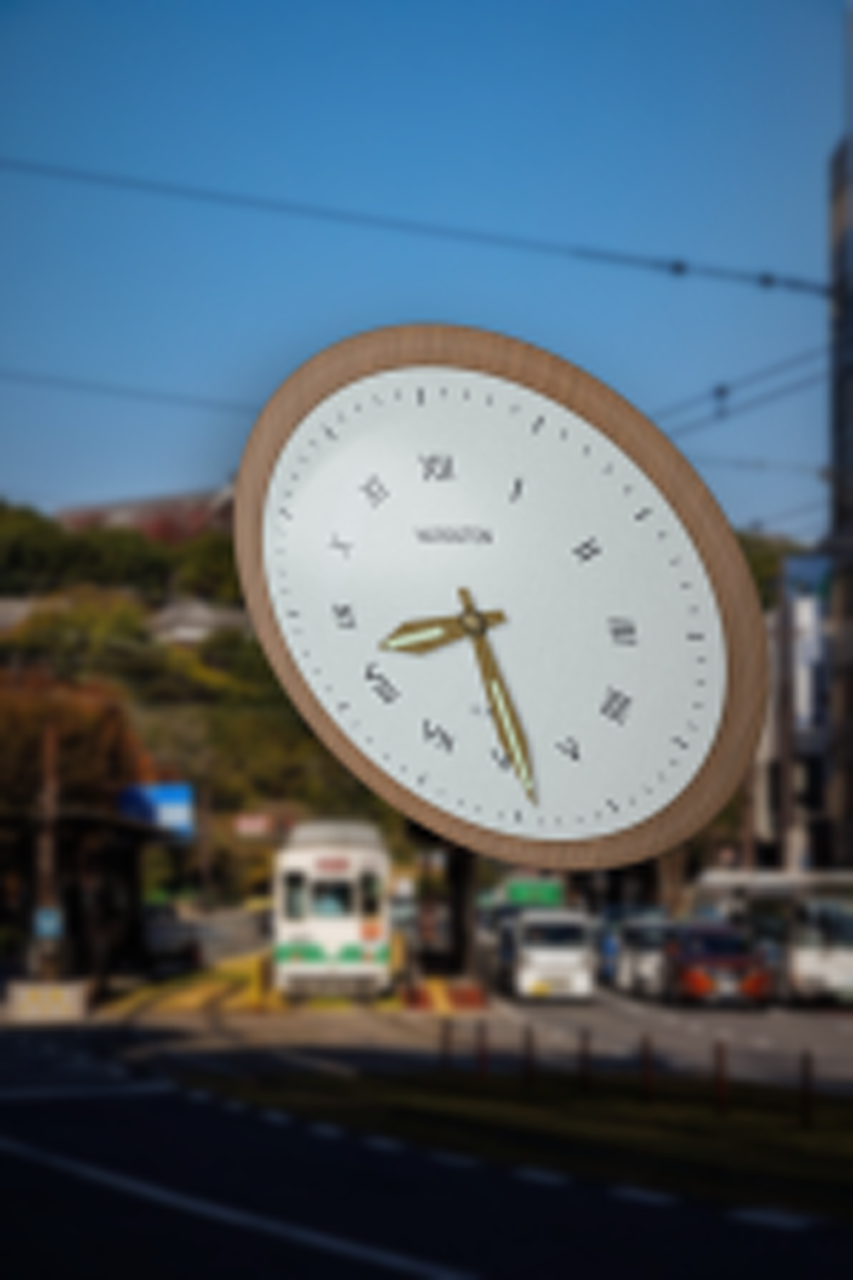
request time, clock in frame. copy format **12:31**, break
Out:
**8:29**
